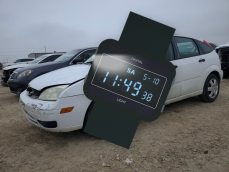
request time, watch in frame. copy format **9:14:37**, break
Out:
**11:49:38**
